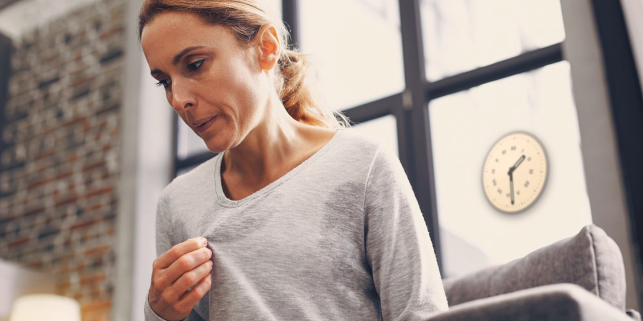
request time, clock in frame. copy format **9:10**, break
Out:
**1:28**
